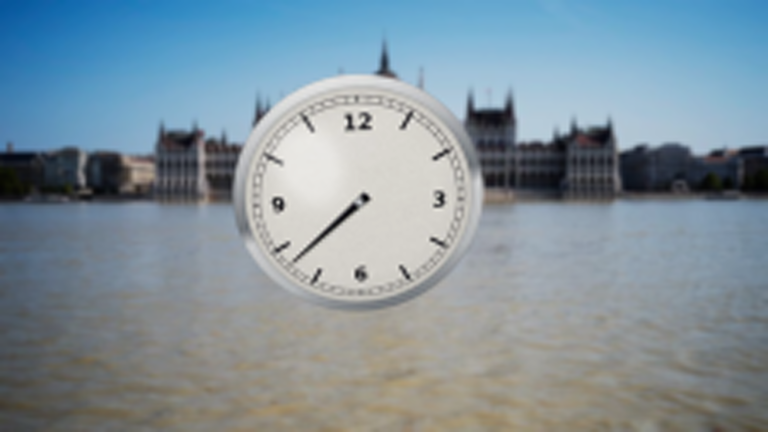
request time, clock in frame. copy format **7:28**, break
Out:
**7:38**
